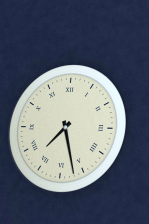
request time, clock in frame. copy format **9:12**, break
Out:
**7:27**
